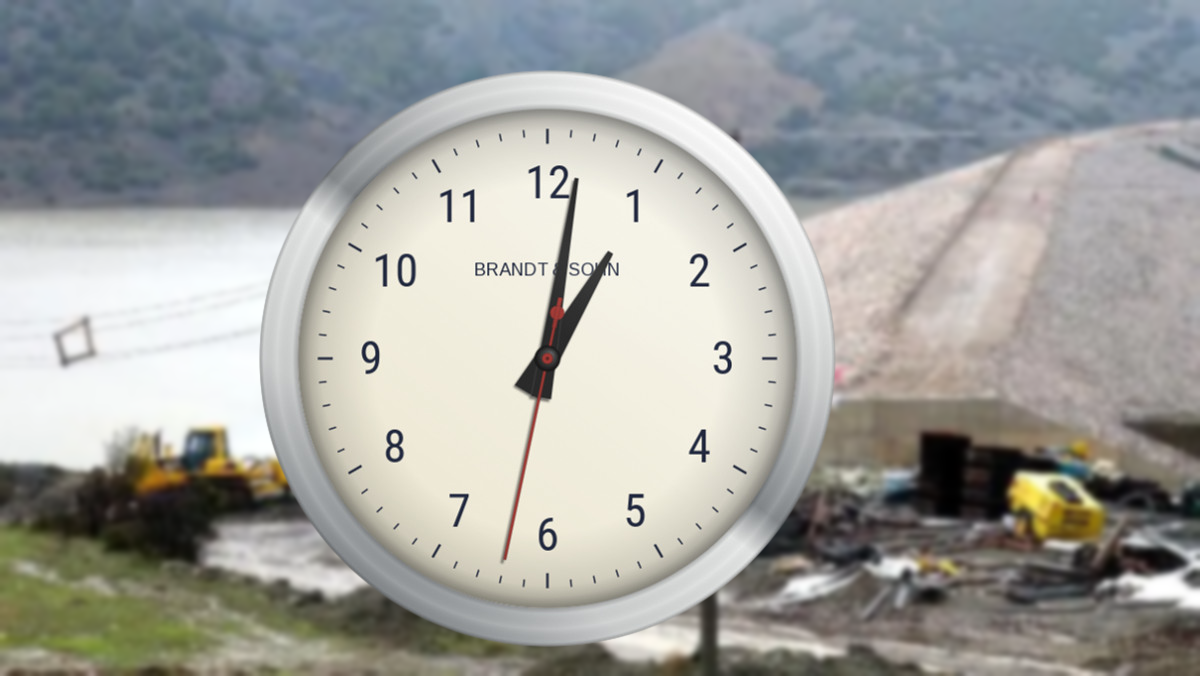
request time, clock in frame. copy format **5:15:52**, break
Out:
**1:01:32**
